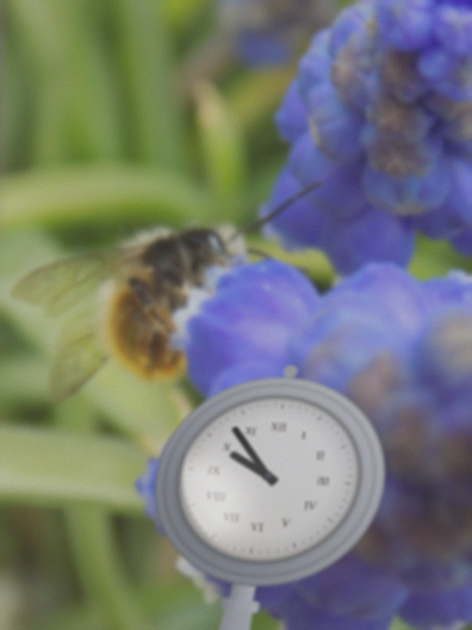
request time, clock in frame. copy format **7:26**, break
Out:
**9:53**
